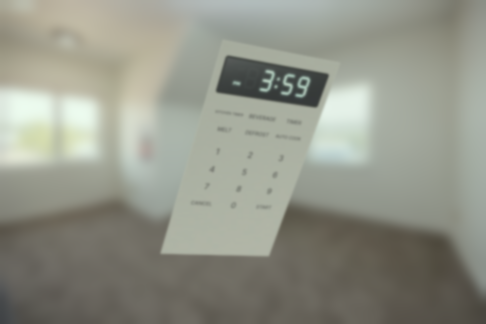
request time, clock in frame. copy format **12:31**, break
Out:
**3:59**
